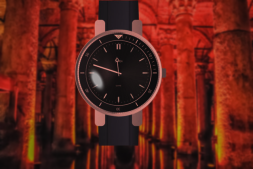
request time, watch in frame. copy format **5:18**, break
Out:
**11:48**
